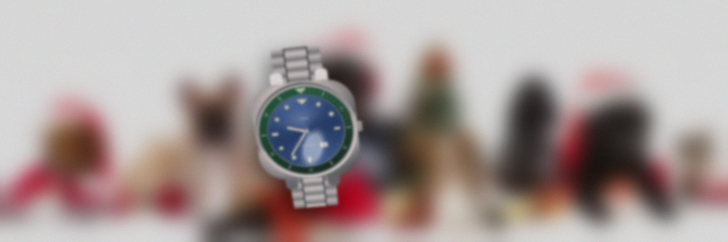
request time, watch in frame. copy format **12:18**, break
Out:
**9:36**
